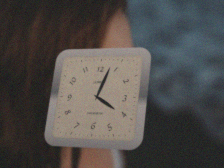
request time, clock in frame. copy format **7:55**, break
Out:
**4:03**
